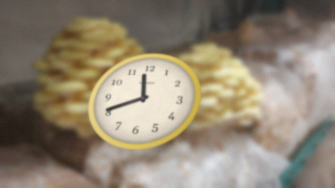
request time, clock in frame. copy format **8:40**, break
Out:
**11:41**
